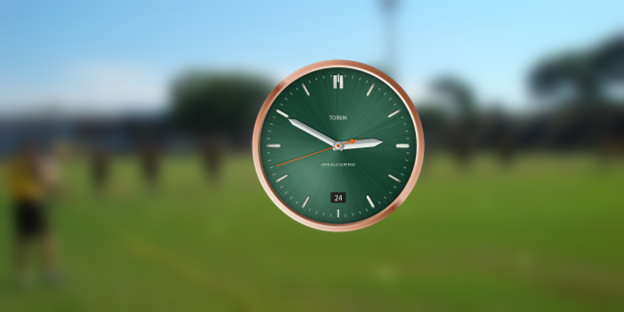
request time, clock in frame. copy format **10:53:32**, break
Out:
**2:49:42**
